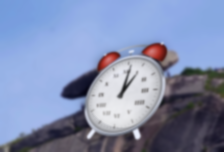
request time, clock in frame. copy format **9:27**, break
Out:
**1:01**
